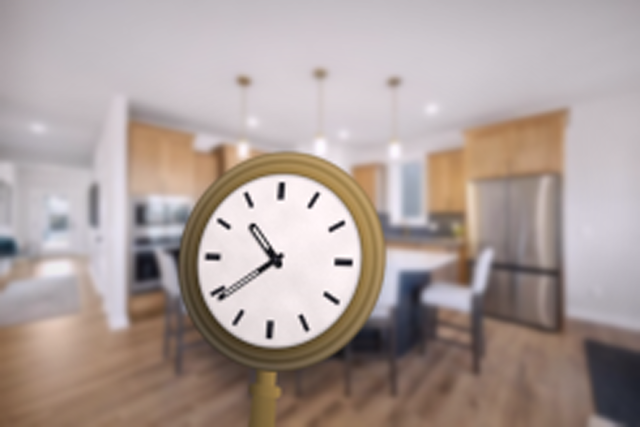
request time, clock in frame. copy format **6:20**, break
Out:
**10:39**
